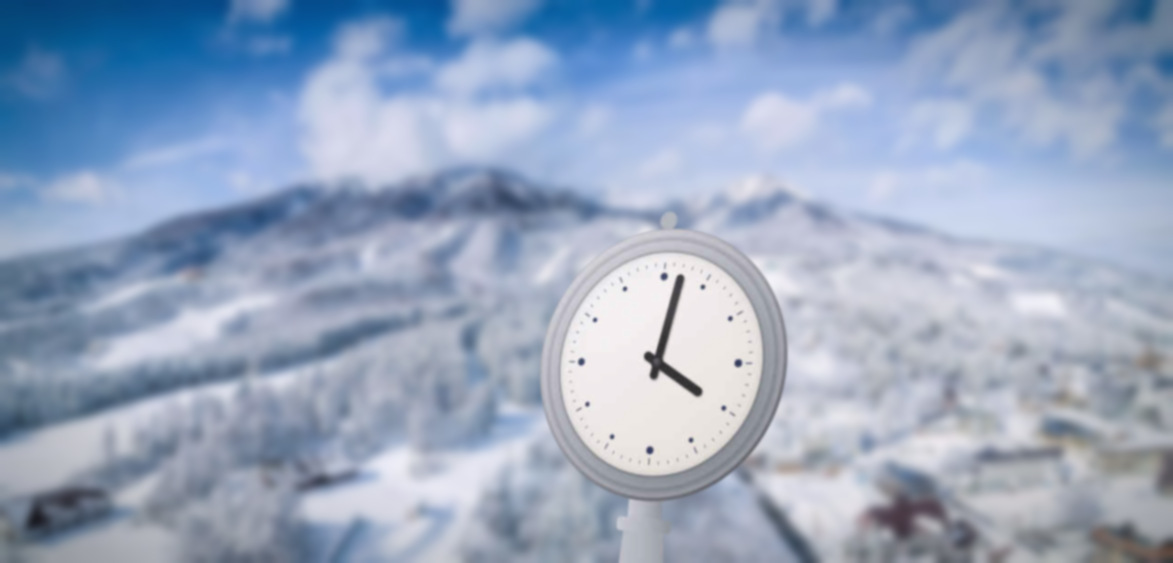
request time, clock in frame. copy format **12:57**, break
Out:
**4:02**
